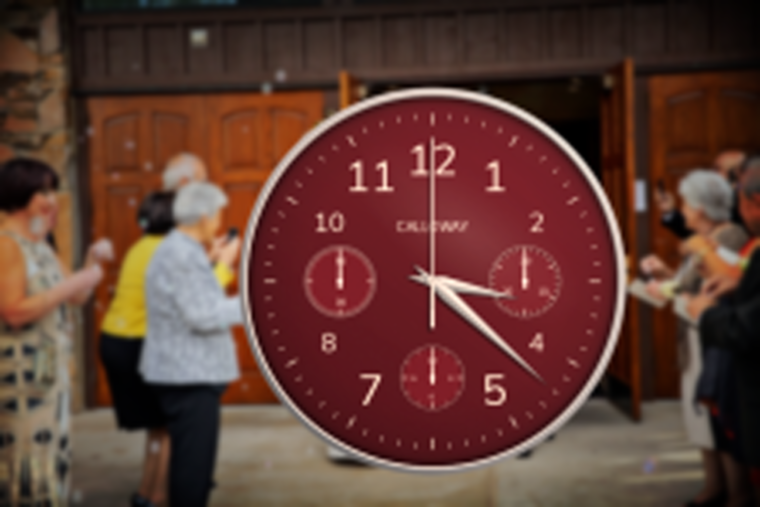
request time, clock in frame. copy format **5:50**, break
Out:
**3:22**
